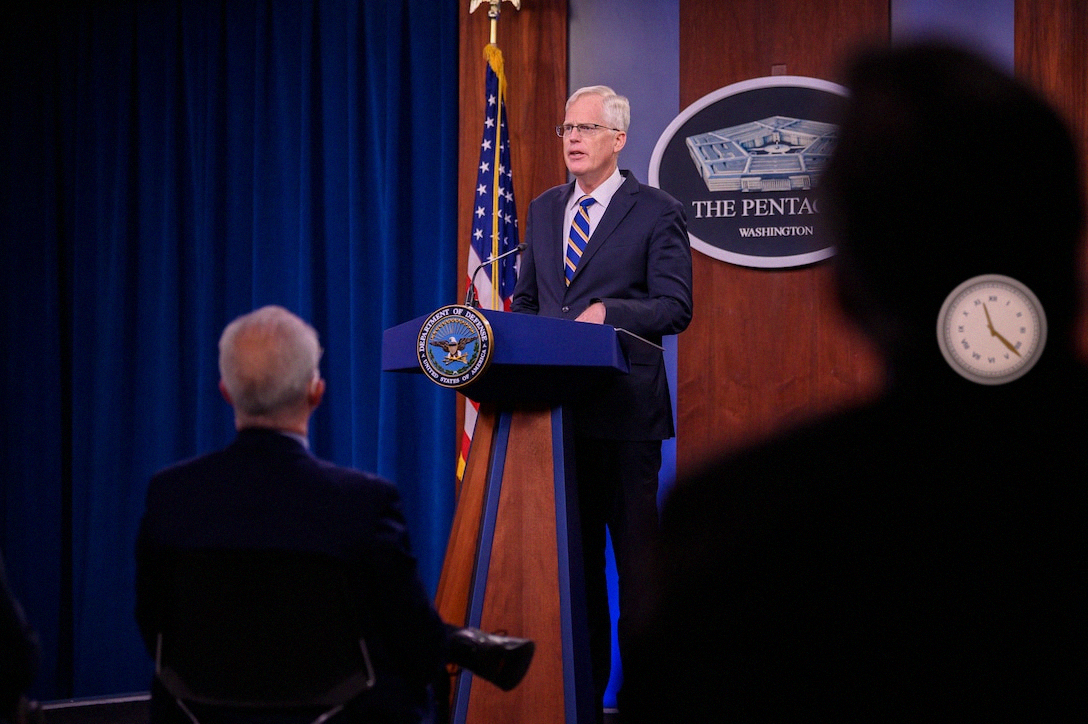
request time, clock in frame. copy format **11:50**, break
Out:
**11:22**
